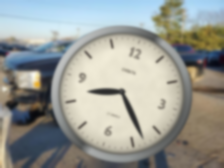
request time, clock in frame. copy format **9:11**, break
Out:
**8:23**
